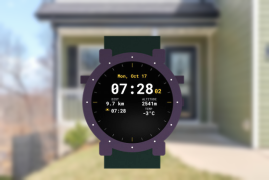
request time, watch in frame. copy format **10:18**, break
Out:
**7:28**
